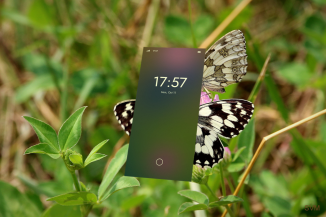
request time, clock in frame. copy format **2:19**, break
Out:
**17:57**
